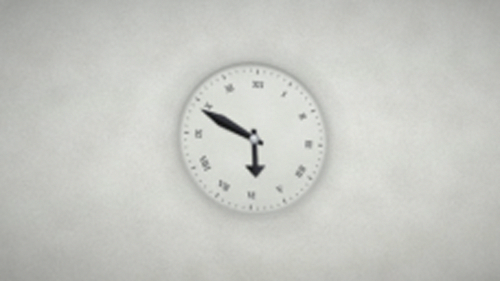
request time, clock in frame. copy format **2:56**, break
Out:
**5:49**
